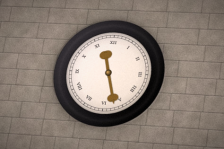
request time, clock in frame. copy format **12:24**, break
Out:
**11:27**
